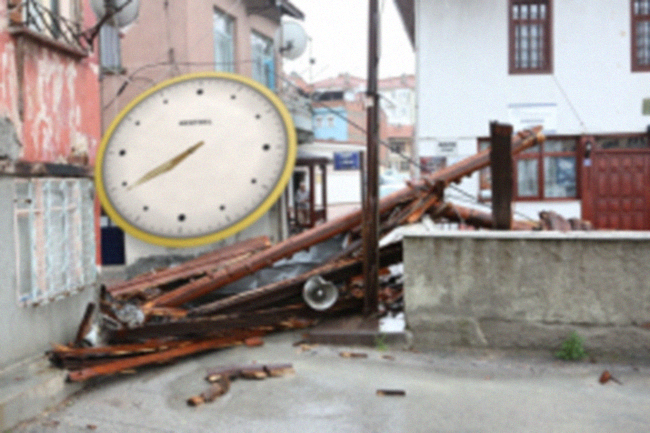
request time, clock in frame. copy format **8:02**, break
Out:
**7:39**
